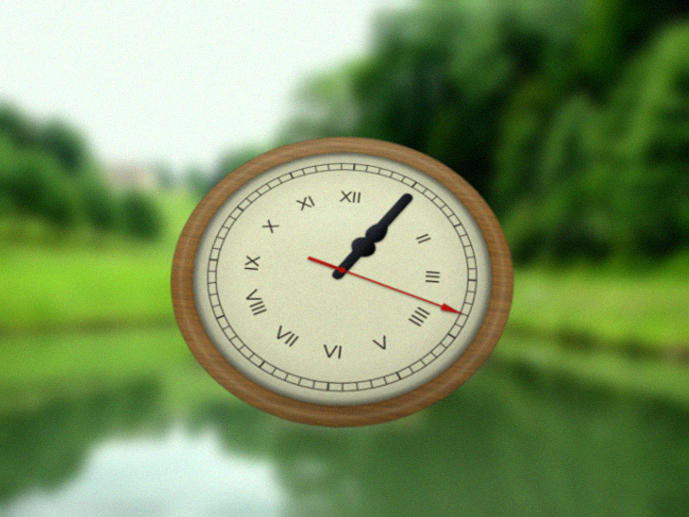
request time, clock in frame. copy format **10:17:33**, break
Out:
**1:05:18**
